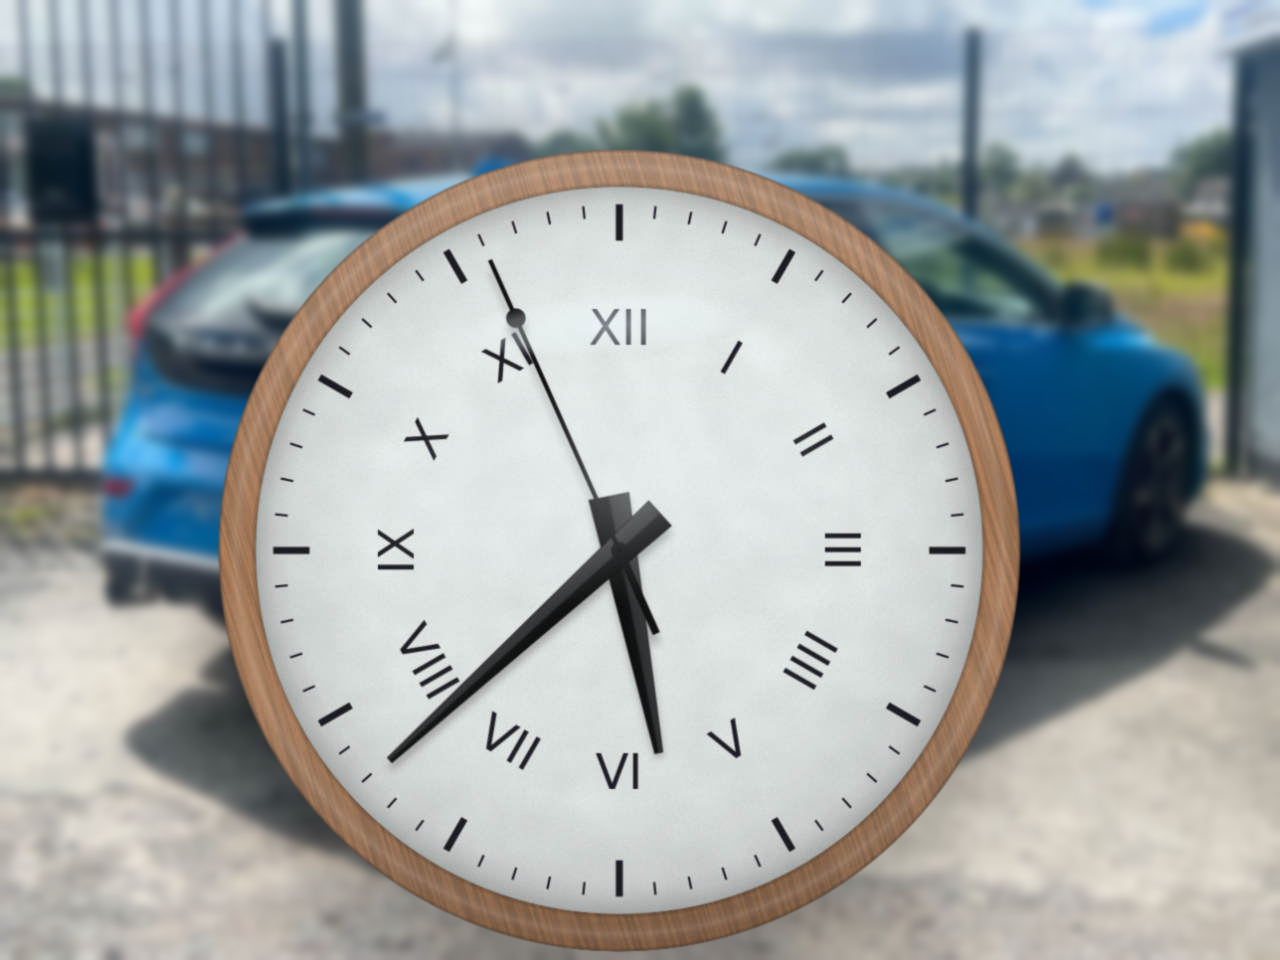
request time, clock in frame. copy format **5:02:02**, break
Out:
**5:37:56**
